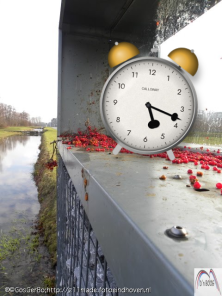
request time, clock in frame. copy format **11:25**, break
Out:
**5:18**
